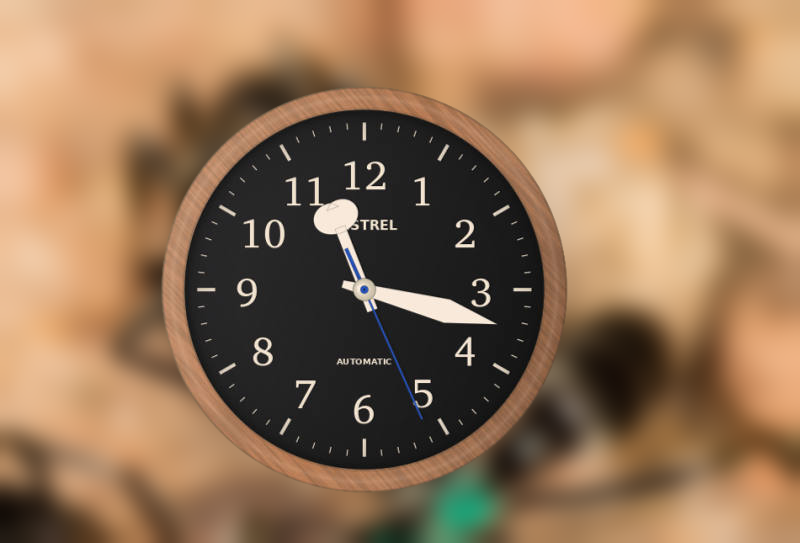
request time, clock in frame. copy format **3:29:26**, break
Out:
**11:17:26**
